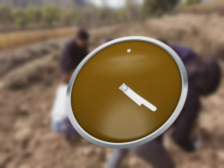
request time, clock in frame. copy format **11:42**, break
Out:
**4:21**
